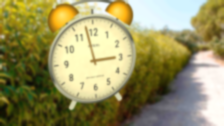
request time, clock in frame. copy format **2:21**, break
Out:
**2:58**
